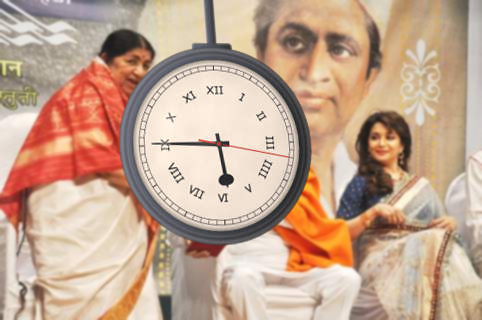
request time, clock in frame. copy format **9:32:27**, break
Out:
**5:45:17**
